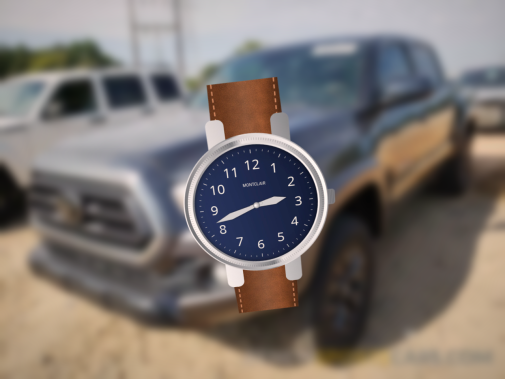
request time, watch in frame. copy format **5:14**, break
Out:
**2:42**
